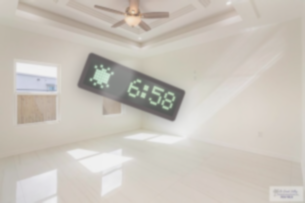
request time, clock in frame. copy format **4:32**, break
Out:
**6:58**
